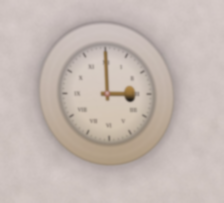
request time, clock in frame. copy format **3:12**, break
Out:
**3:00**
